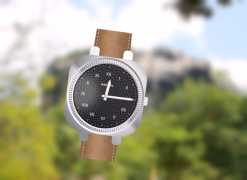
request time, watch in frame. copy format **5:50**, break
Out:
**12:15**
